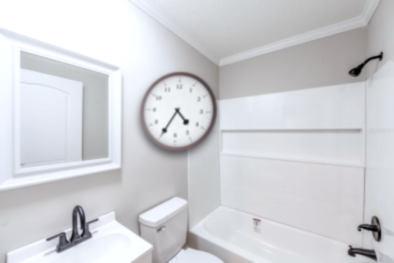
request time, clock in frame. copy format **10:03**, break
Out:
**4:35**
